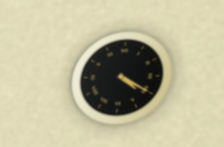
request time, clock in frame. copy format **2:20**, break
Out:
**4:20**
